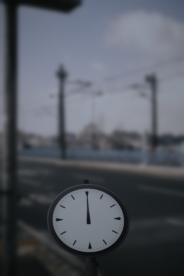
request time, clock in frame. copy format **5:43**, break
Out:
**12:00**
